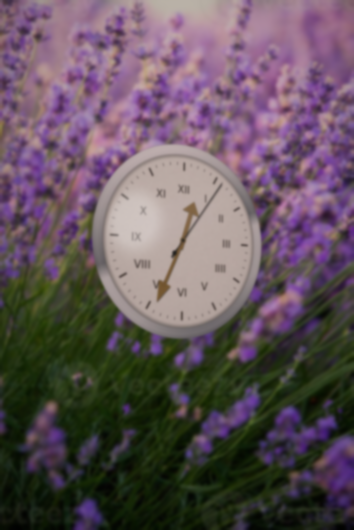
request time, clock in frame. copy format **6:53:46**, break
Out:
**12:34:06**
